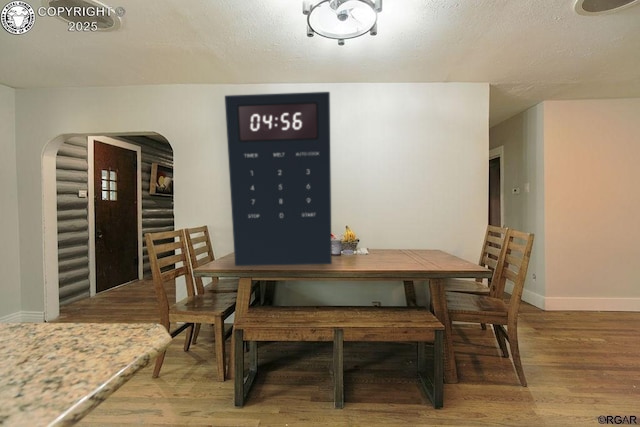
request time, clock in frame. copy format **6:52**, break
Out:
**4:56**
